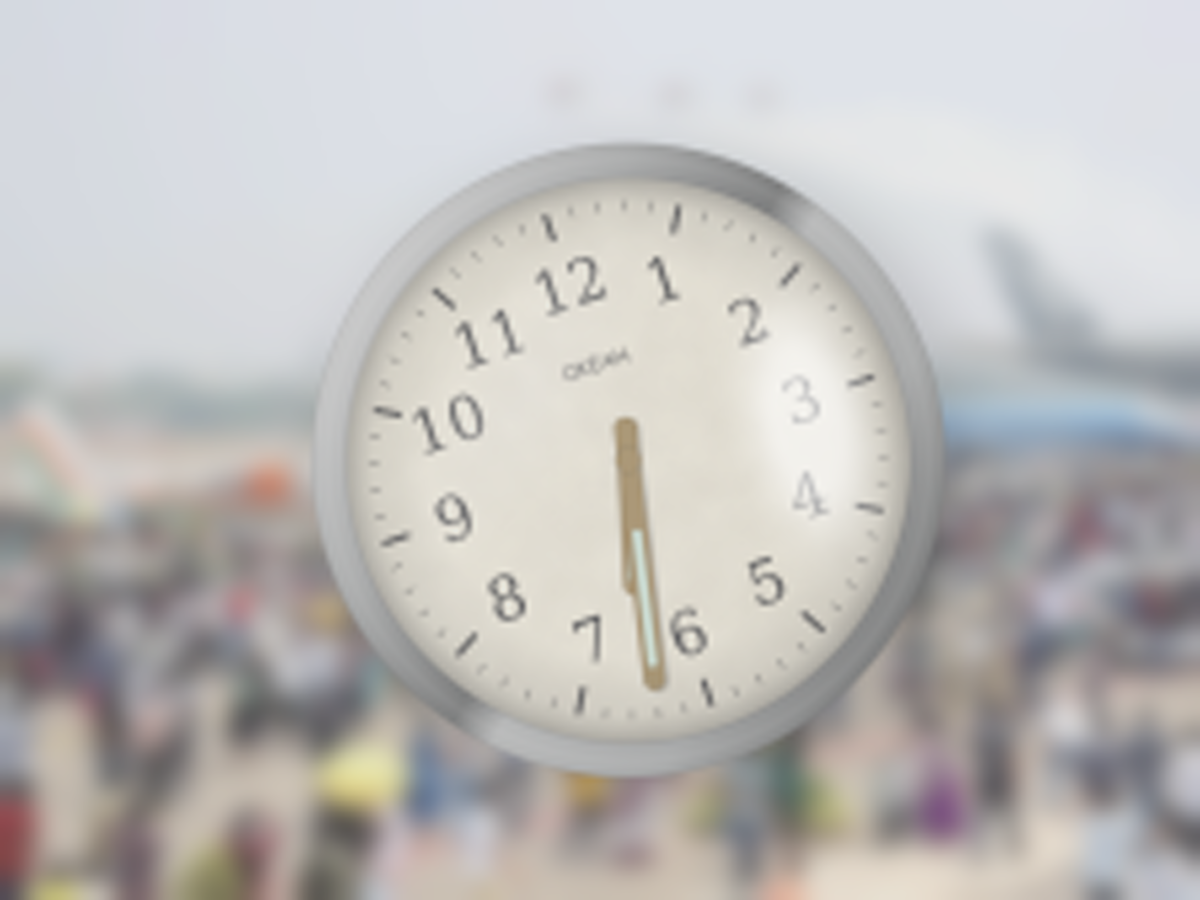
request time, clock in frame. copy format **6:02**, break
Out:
**6:32**
